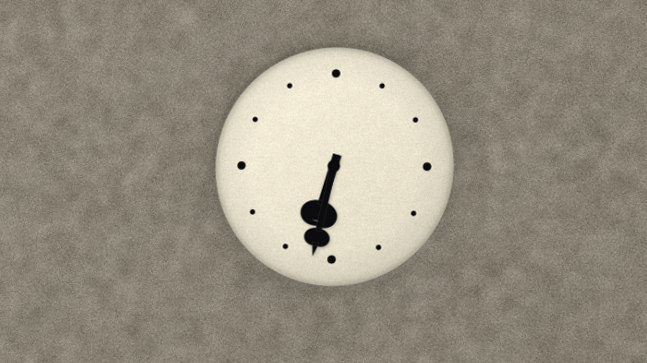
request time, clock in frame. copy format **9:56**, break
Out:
**6:32**
